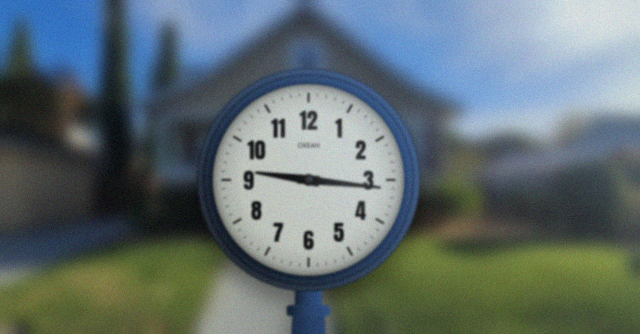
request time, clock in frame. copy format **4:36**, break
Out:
**9:16**
